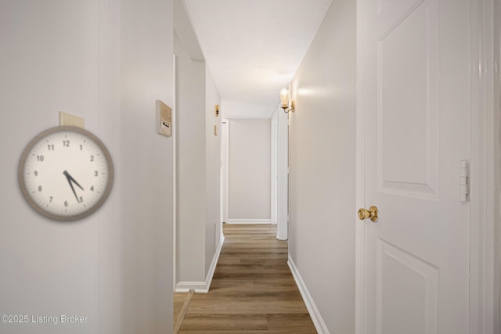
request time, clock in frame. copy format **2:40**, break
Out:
**4:26**
